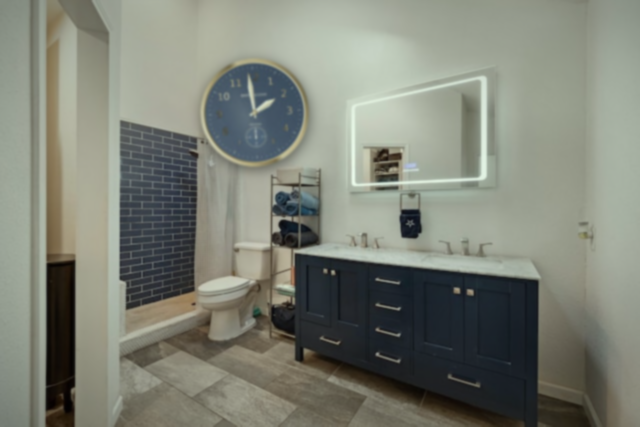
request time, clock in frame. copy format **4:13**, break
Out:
**1:59**
